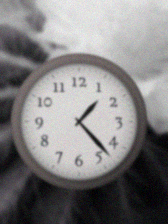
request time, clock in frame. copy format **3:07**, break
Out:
**1:23**
